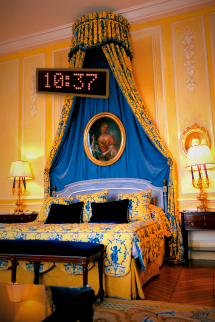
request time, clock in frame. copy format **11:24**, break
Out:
**10:37**
